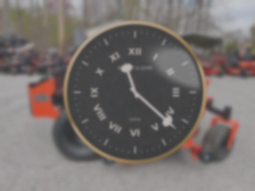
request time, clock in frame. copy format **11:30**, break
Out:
**11:22**
